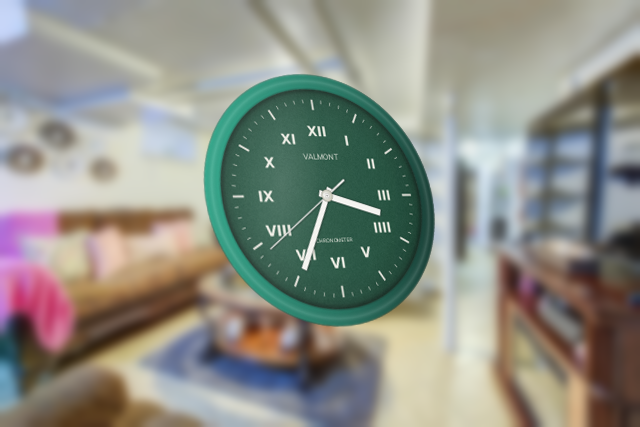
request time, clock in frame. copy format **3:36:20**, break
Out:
**3:34:39**
